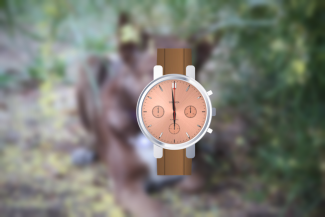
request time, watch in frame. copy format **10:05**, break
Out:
**5:59**
